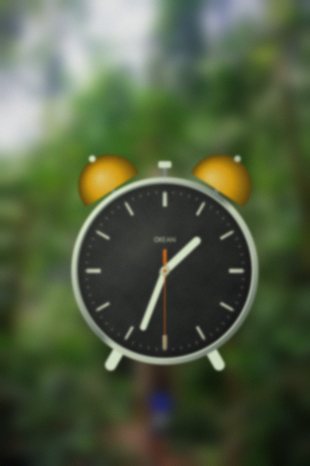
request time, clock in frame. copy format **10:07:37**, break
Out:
**1:33:30**
